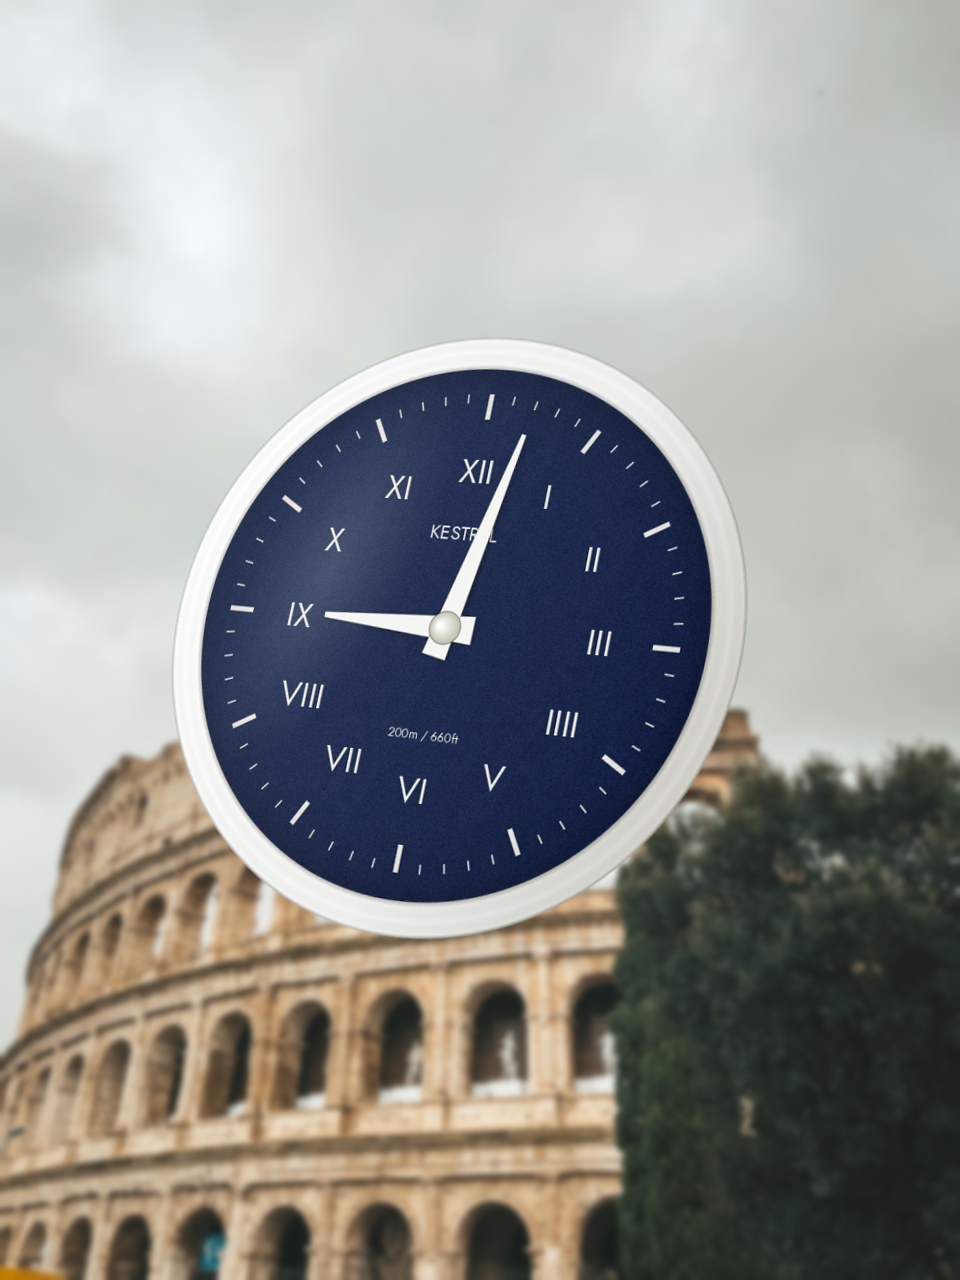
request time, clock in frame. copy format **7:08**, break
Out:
**9:02**
